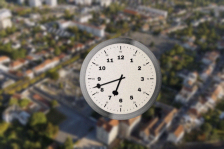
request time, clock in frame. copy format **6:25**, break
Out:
**6:42**
